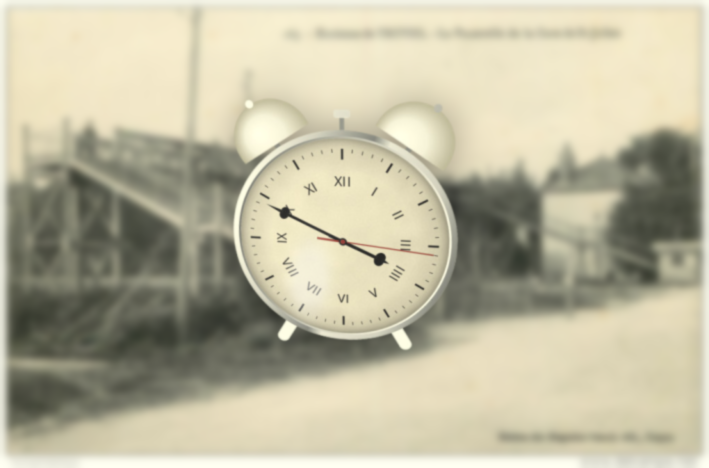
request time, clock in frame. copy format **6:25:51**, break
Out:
**3:49:16**
